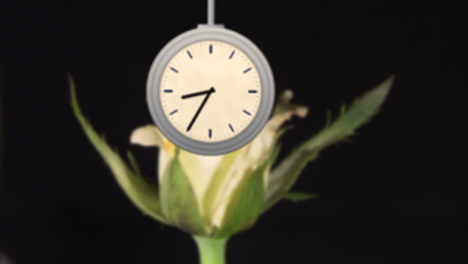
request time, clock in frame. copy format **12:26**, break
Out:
**8:35**
